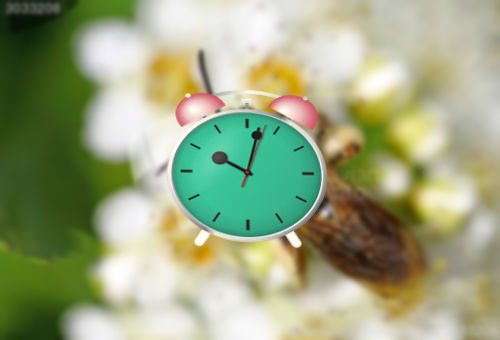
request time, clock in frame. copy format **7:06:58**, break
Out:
**10:02:03**
